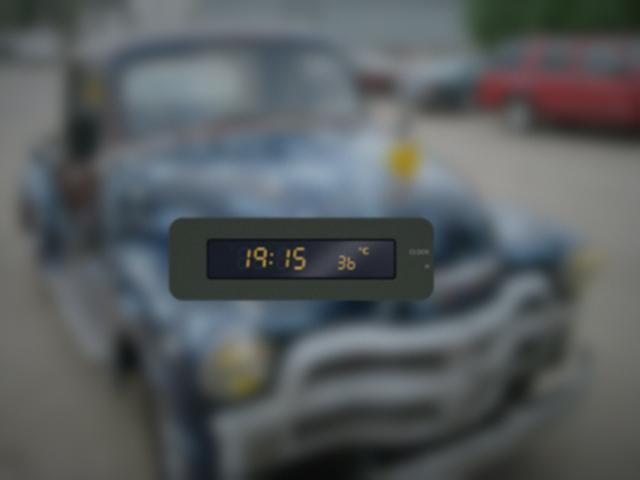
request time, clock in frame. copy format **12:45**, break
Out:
**19:15**
